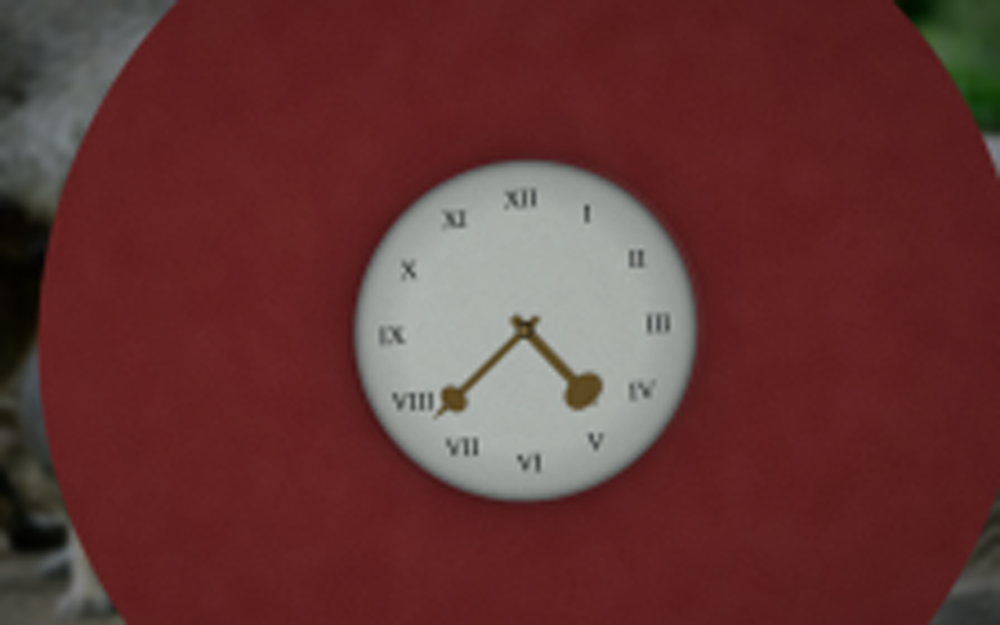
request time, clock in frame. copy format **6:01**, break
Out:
**4:38**
